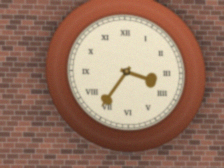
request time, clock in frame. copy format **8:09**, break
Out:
**3:36**
